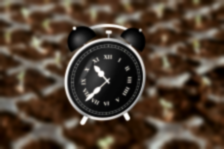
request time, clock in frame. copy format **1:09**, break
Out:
**10:38**
